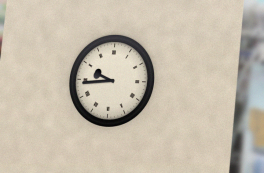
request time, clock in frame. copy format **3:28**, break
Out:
**9:44**
